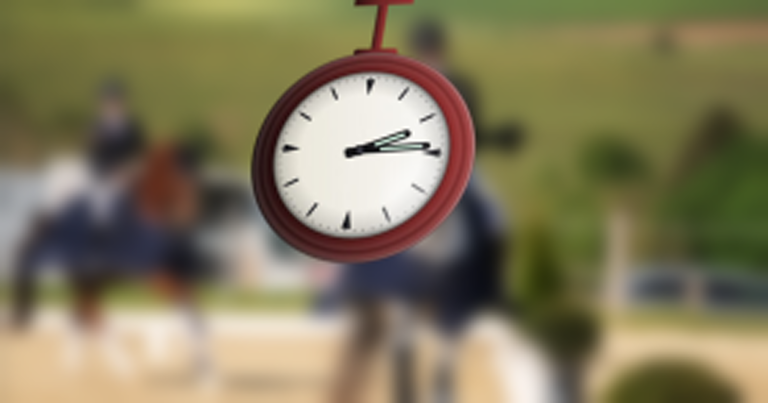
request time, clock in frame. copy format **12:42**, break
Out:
**2:14**
